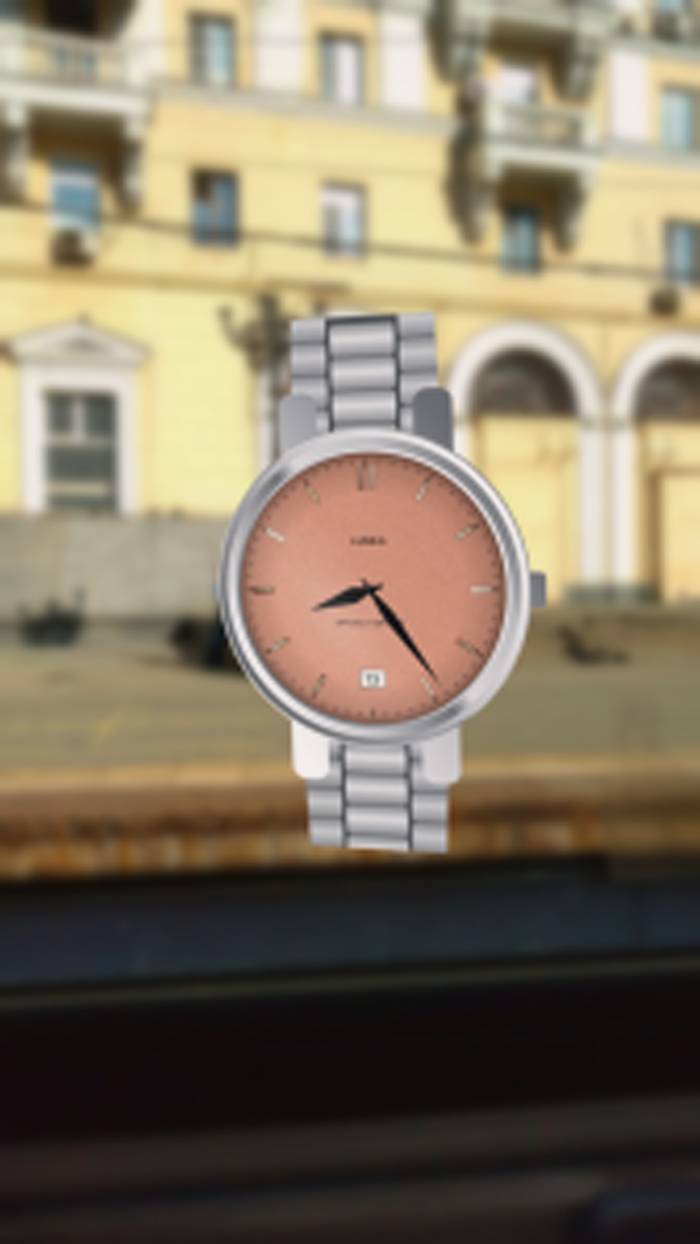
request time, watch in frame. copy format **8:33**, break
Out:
**8:24**
